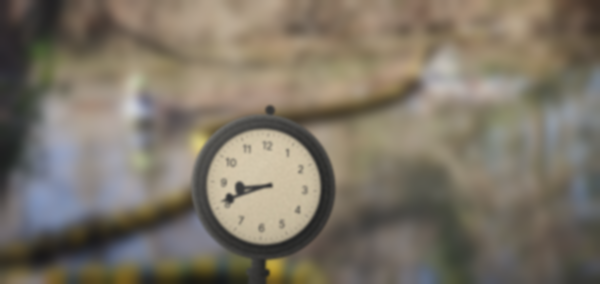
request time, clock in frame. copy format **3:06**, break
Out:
**8:41**
